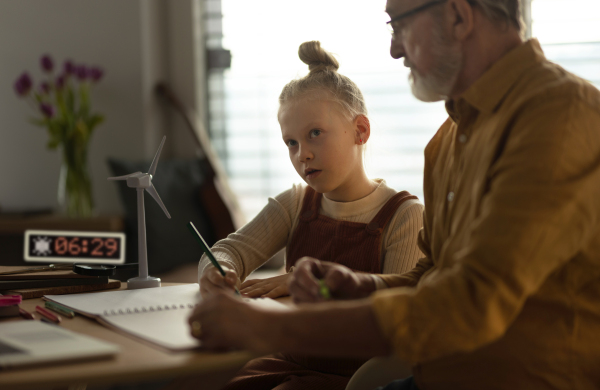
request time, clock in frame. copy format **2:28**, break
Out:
**6:29**
